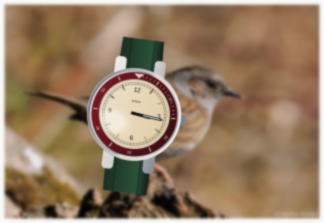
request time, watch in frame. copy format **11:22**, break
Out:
**3:16**
